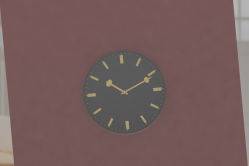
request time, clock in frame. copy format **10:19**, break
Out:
**10:11**
